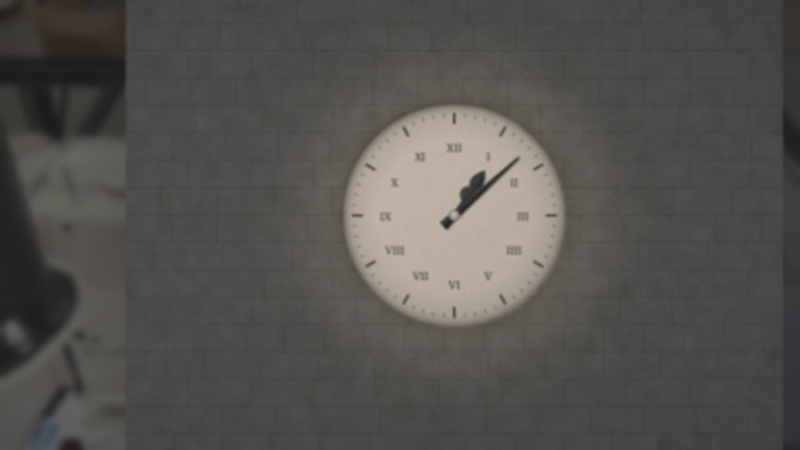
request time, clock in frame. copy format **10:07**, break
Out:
**1:08**
